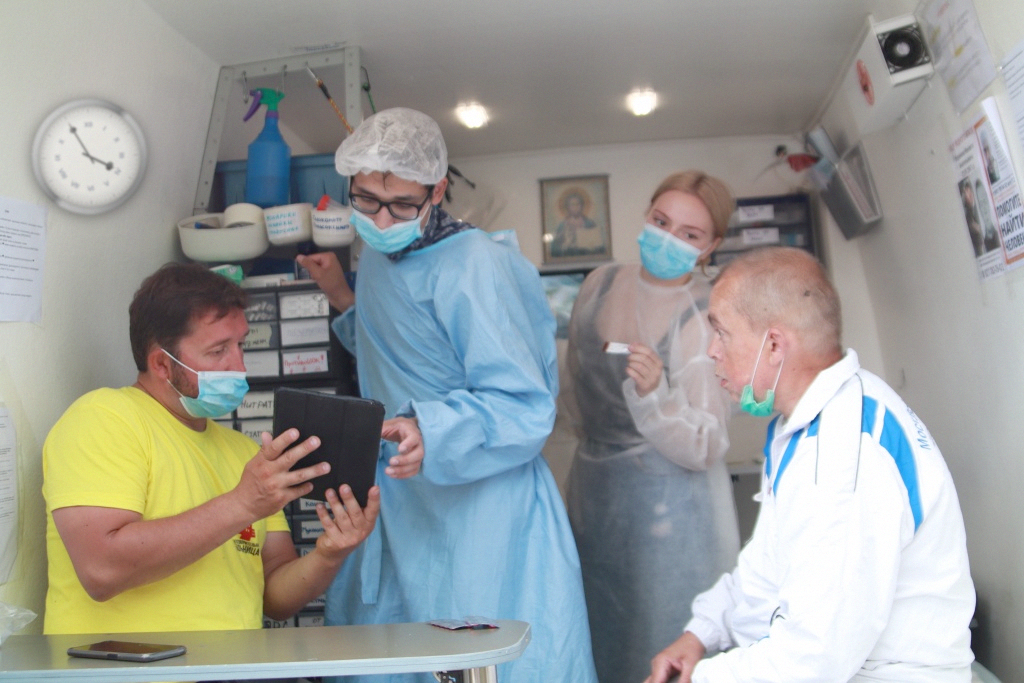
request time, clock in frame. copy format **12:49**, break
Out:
**3:55**
